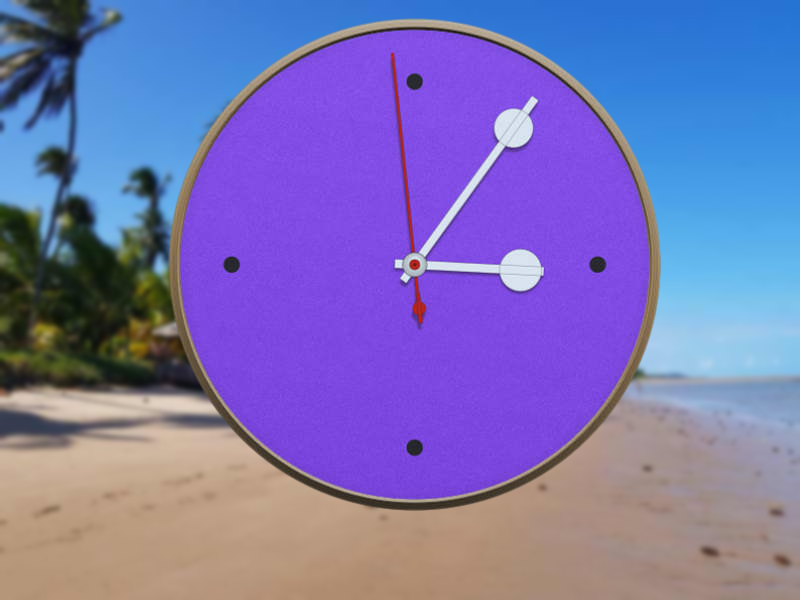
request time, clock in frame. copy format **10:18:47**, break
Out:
**3:05:59**
